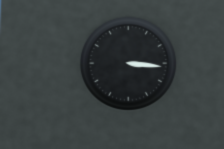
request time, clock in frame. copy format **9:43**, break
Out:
**3:16**
